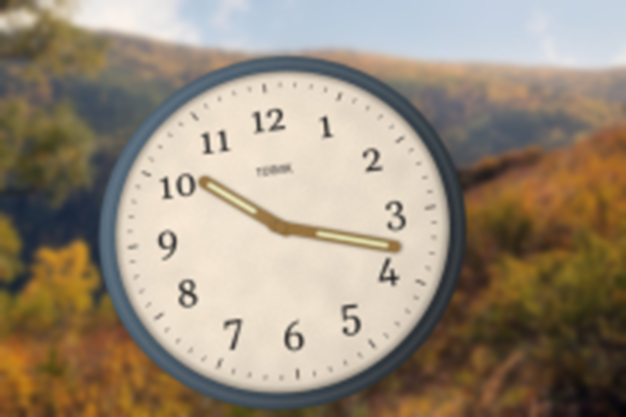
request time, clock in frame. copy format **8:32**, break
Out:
**10:18**
